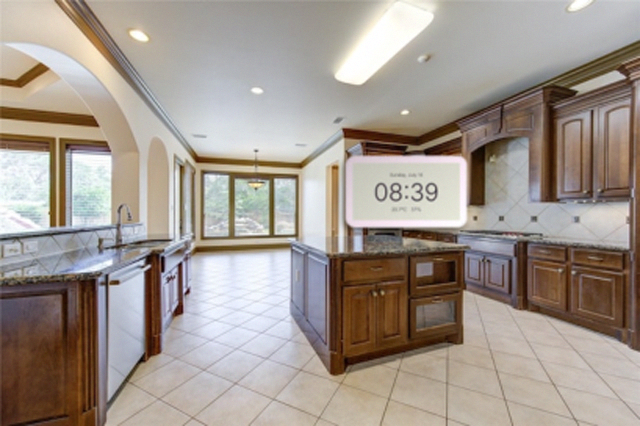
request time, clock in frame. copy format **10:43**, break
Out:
**8:39**
